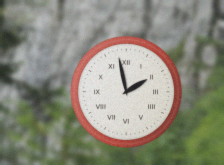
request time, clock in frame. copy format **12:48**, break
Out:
**1:58**
